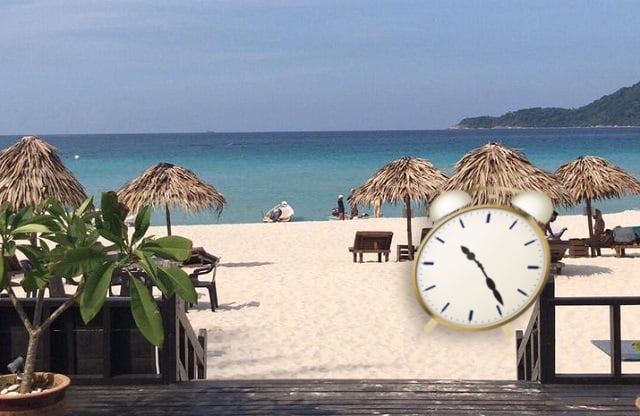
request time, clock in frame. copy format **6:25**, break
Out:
**10:24**
